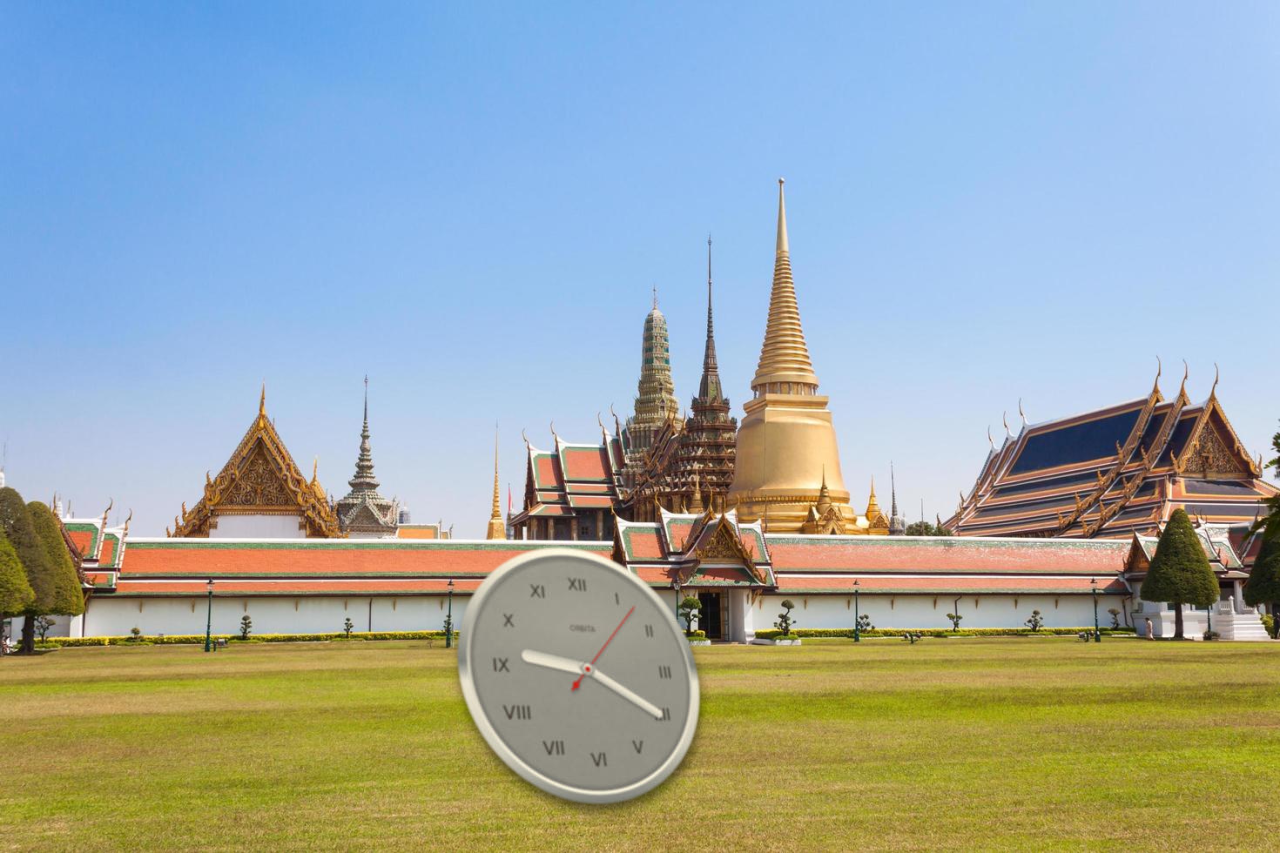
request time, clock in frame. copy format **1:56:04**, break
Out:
**9:20:07**
